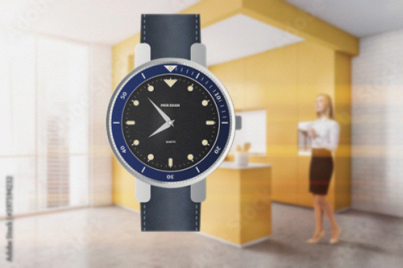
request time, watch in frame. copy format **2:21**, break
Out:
**7:53**
